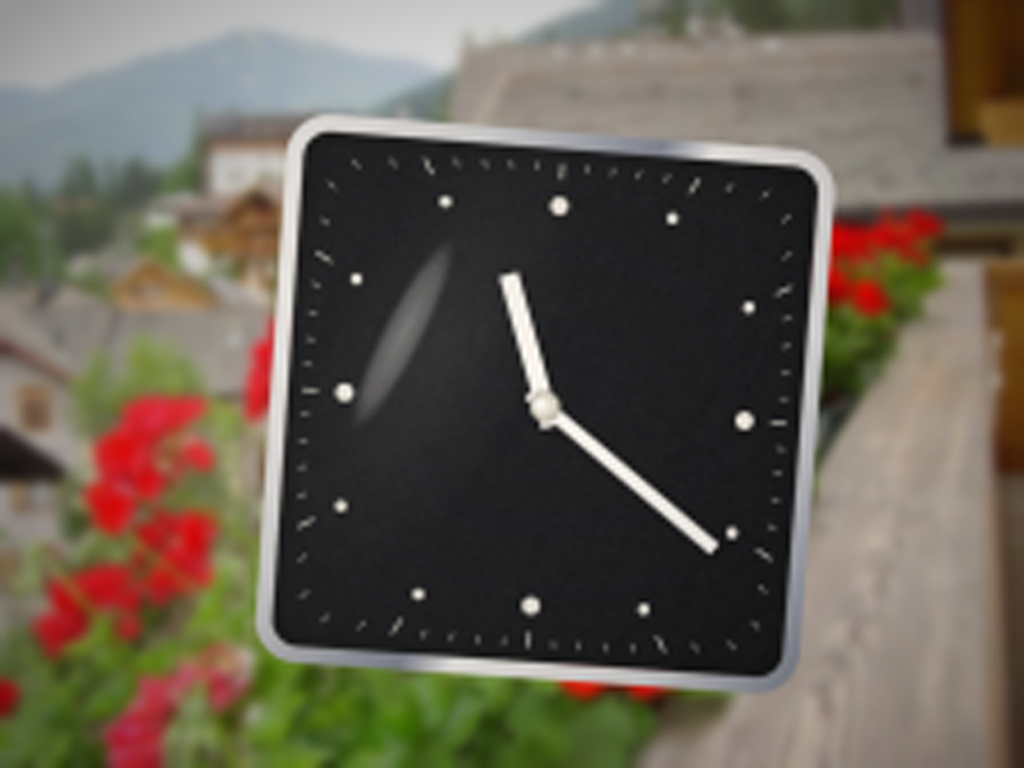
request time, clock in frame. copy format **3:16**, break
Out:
**11:21**
